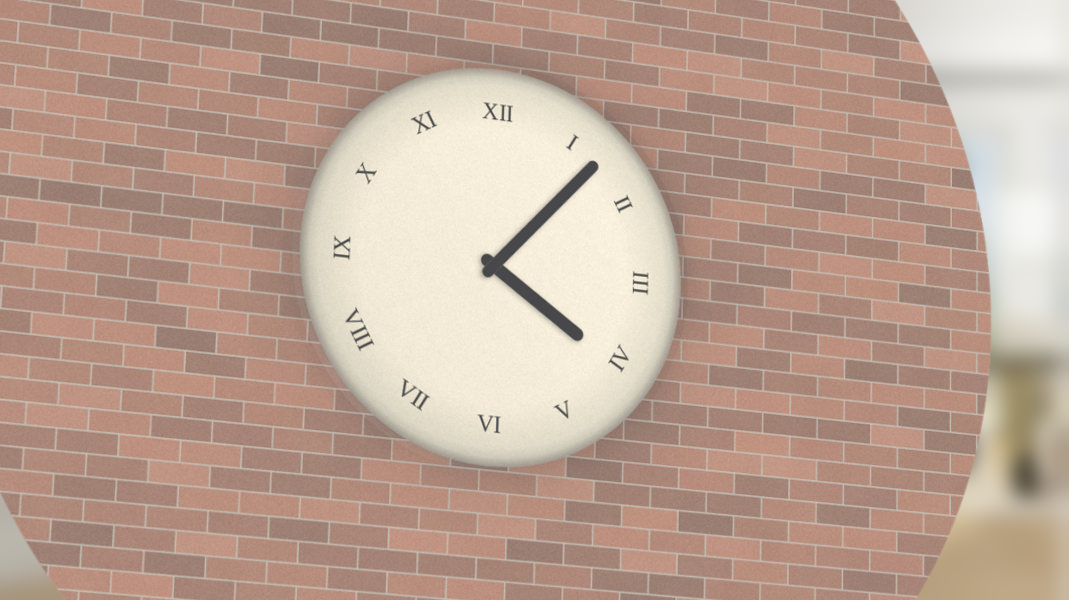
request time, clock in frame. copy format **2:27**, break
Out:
**4:07**
